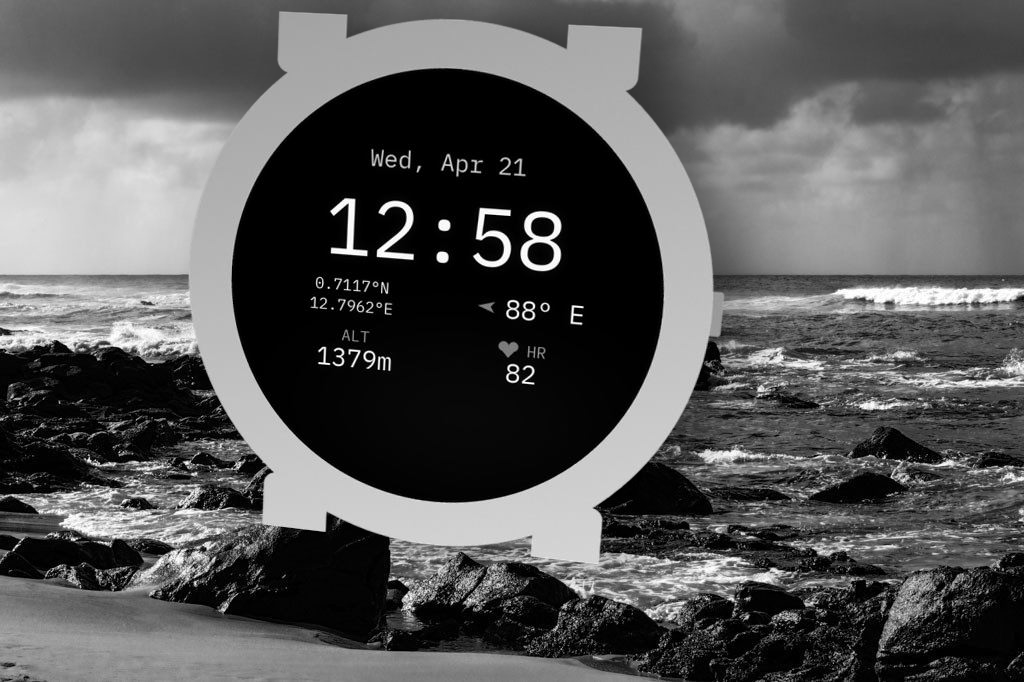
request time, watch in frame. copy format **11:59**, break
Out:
**12:58**
